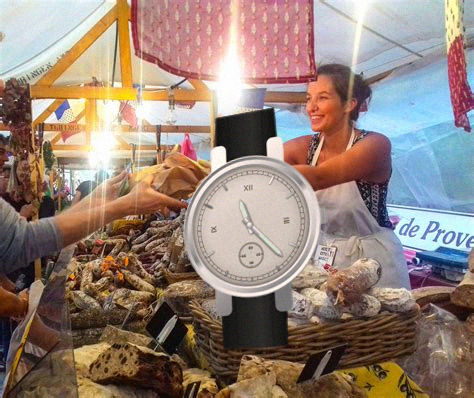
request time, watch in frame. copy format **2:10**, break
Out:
**11:23**
